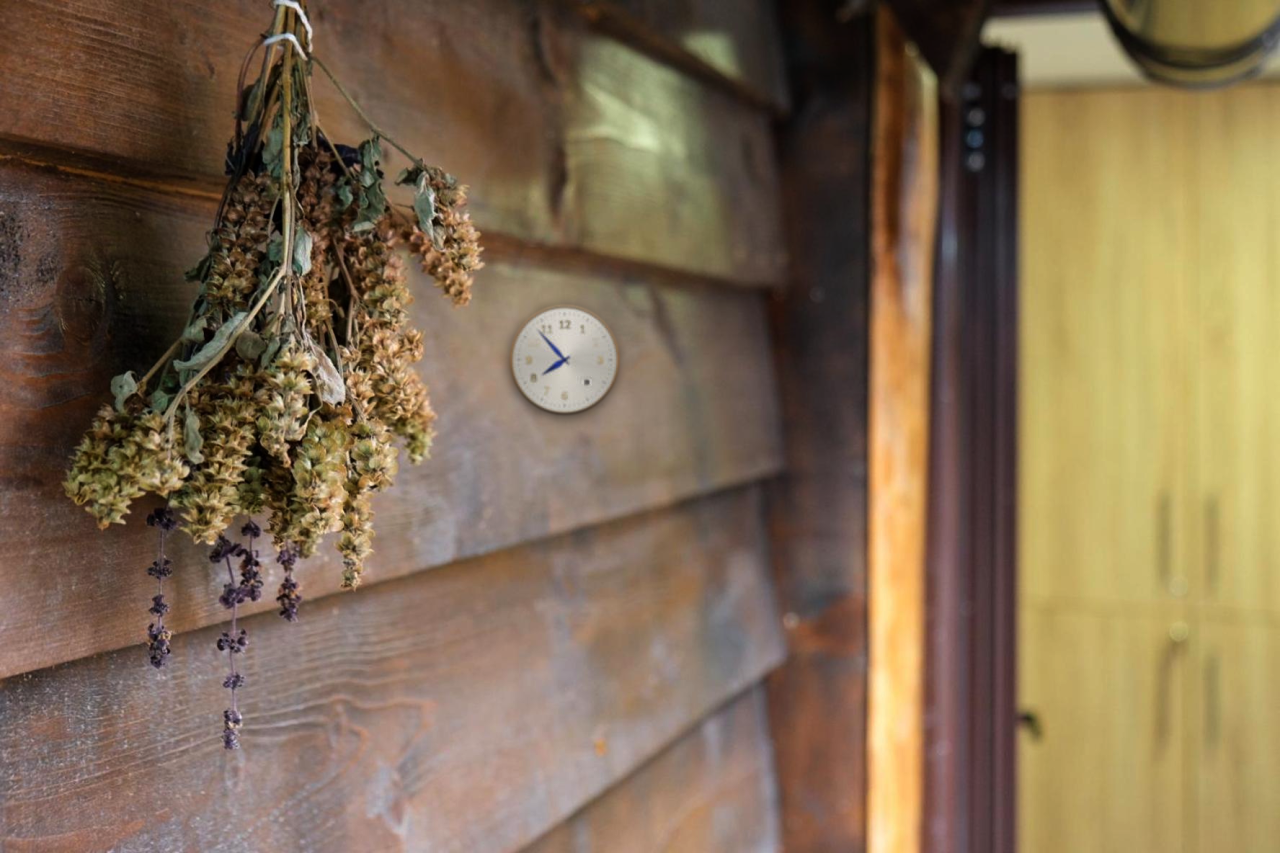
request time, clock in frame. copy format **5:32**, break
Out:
**7:53**
